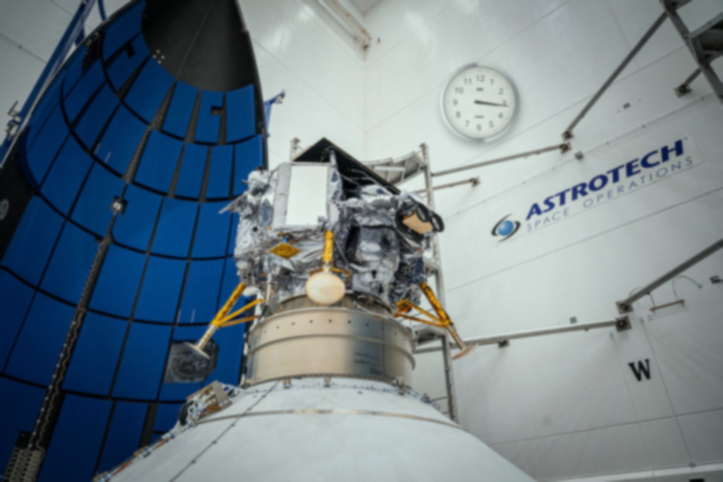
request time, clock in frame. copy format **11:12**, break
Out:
**3:16**
